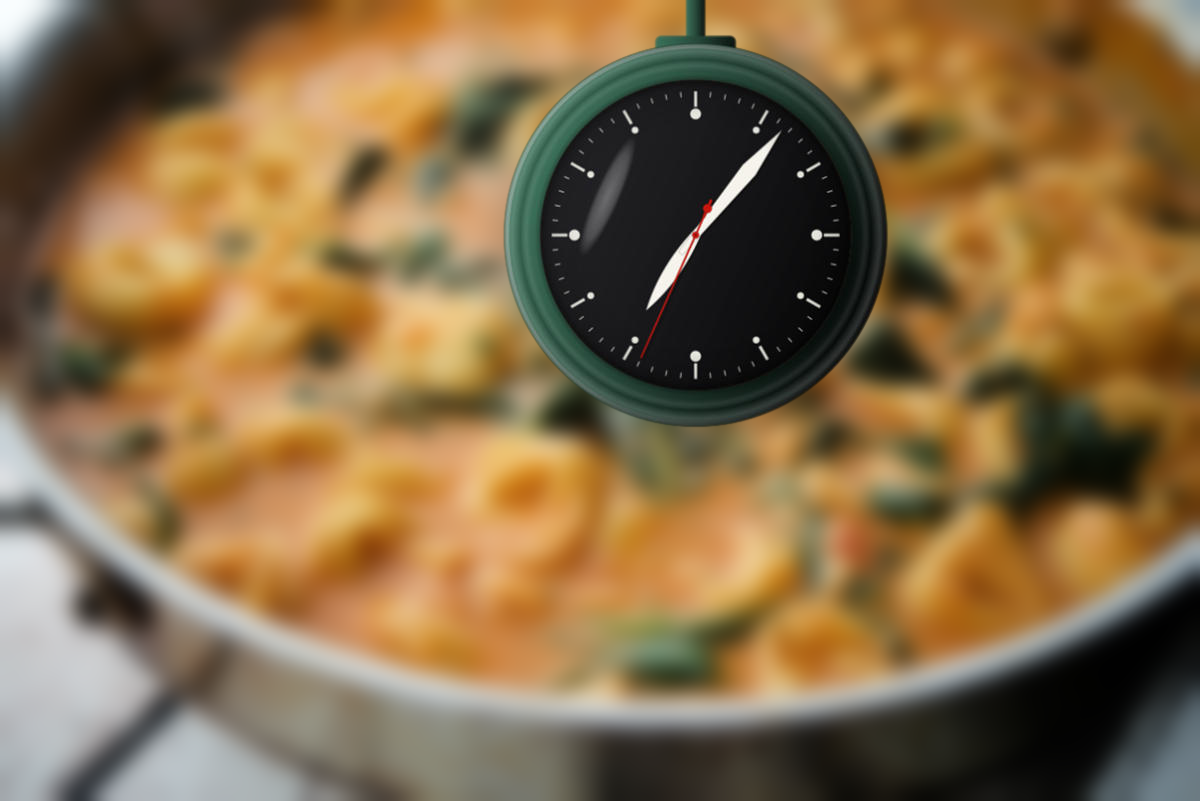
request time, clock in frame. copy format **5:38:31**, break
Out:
**7:06:34**
